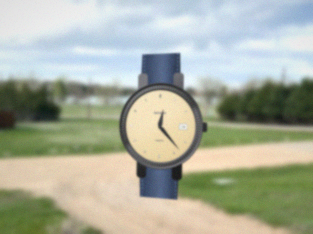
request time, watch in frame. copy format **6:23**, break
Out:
**12:23**
